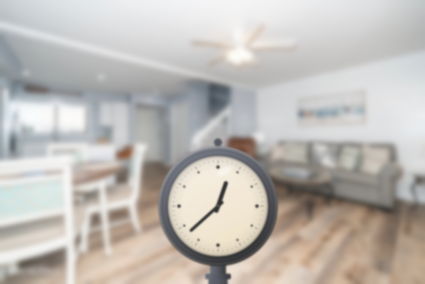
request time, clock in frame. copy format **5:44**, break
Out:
**12:38**
